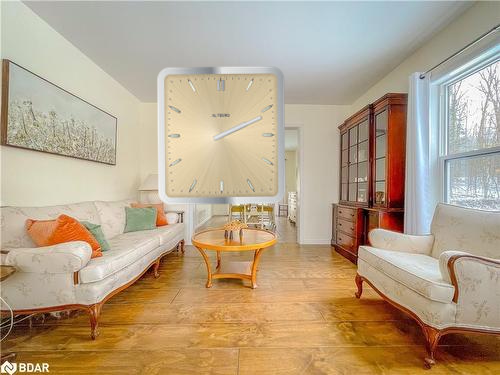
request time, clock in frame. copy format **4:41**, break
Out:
**2:11**
